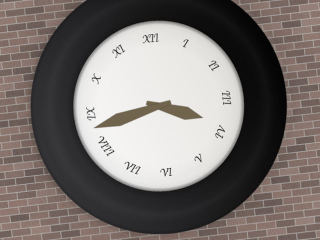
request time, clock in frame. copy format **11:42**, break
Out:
**3:43**
